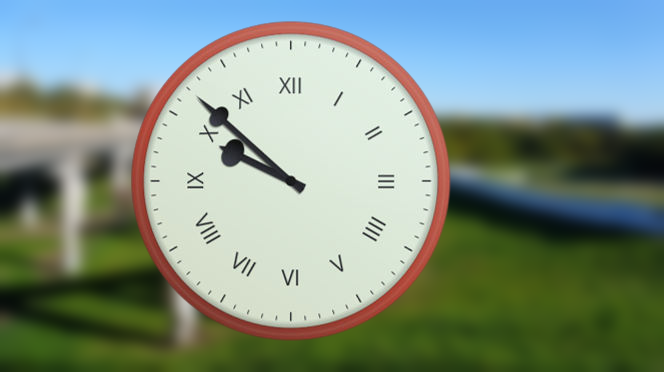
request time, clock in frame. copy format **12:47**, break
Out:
**9:52**
